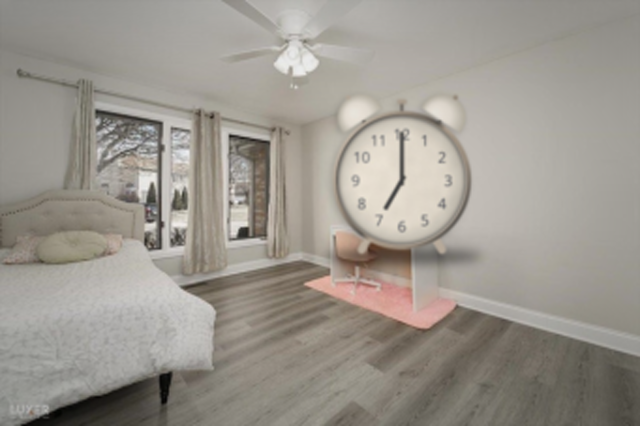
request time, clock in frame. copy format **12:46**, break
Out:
**7:00**
